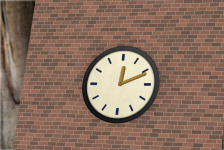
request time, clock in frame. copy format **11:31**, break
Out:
**12:11**
